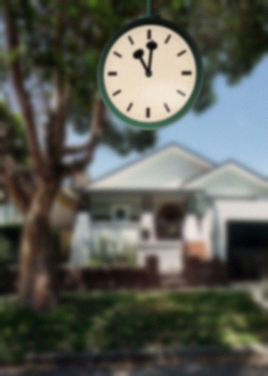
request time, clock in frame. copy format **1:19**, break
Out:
**11:01**
